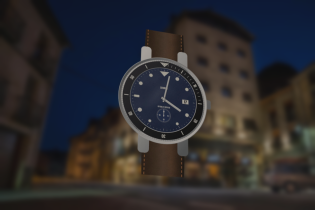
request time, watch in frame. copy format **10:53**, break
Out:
**4:02**
